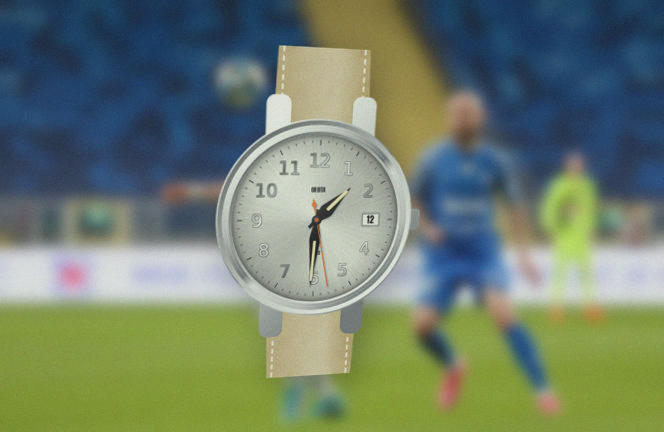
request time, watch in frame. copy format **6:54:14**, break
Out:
**1:30:28**
